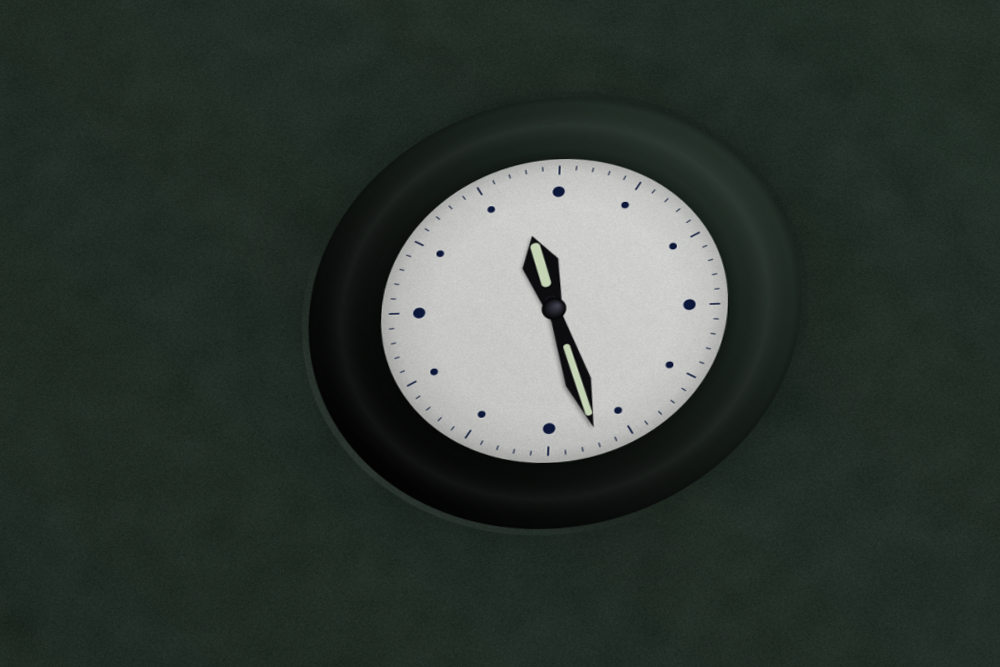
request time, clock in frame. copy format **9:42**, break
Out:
**11:27**
